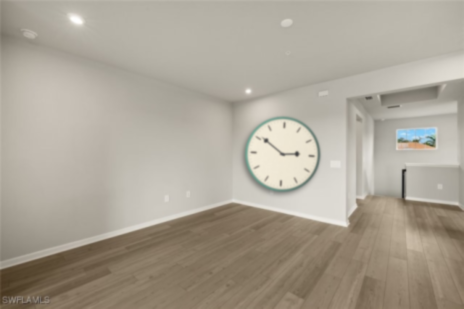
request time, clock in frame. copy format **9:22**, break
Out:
**2:51**
